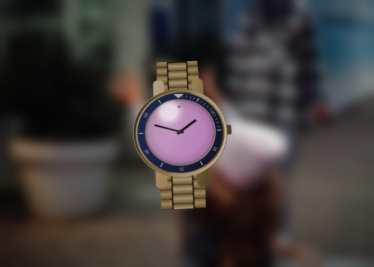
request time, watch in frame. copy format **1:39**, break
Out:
**1:48**
